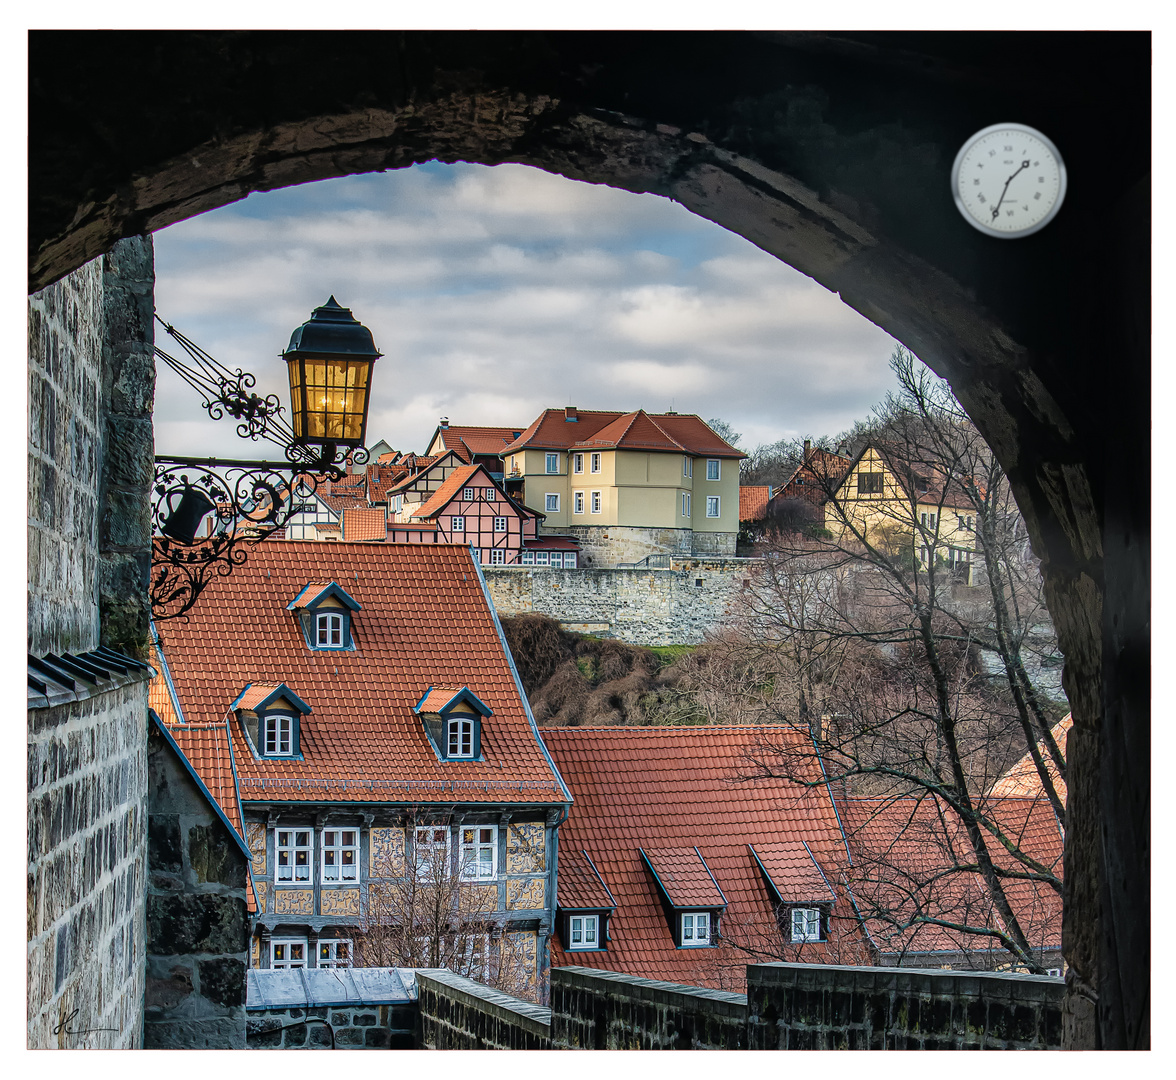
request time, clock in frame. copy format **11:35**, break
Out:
**1:34**
